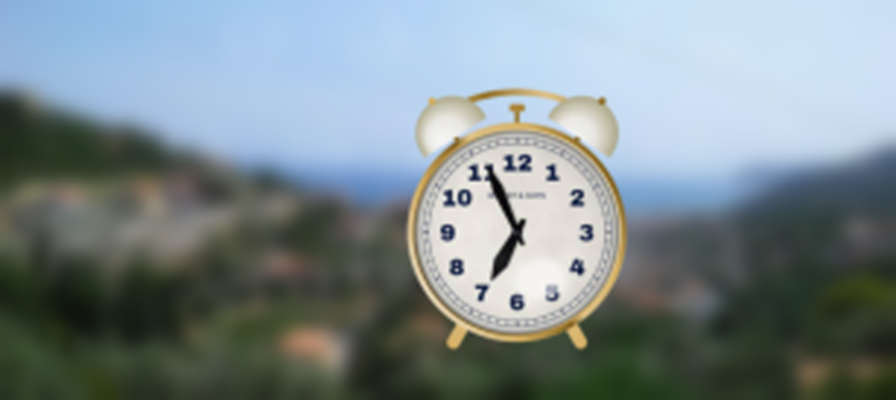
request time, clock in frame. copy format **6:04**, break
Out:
**6:56**
